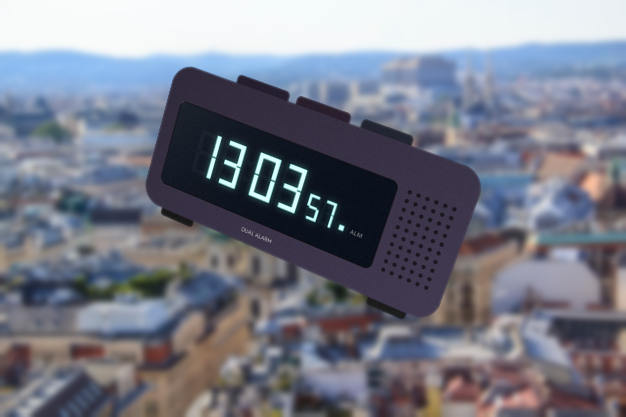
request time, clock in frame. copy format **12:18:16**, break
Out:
**13:03:57**
